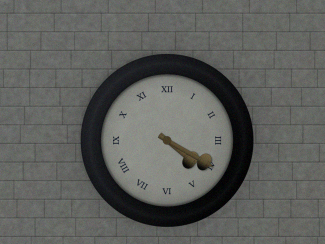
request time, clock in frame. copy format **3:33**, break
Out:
**4:20**
